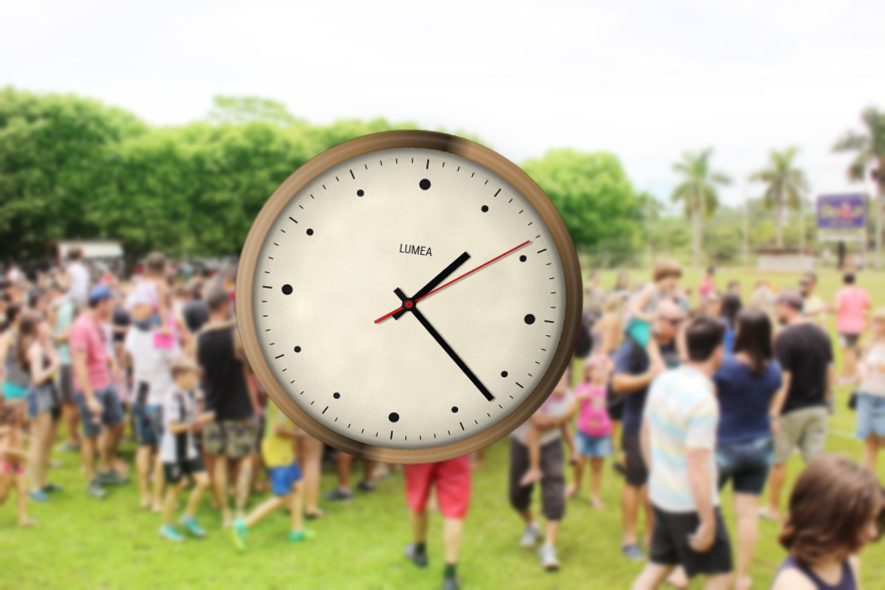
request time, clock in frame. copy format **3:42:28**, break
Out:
**1:22:09**
